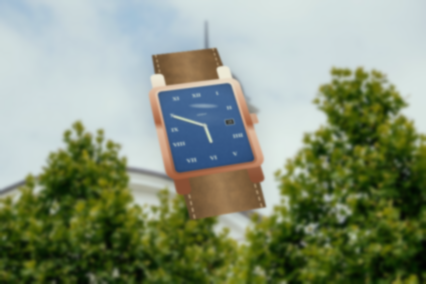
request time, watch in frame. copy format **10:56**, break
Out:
**5:50**
